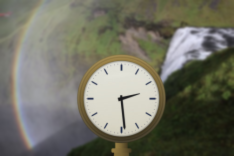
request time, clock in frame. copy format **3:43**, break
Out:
**2:29**
